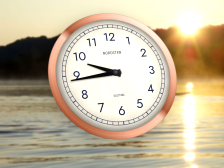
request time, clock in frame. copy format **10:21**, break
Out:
**9:44**
